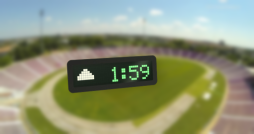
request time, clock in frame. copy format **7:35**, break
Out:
**1:59**
